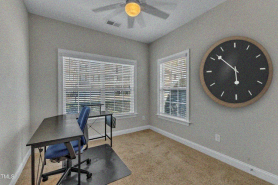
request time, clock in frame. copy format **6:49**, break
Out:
**5:52**
